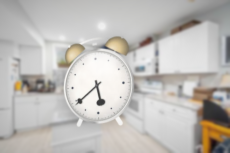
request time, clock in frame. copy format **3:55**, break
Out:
**5:39**
